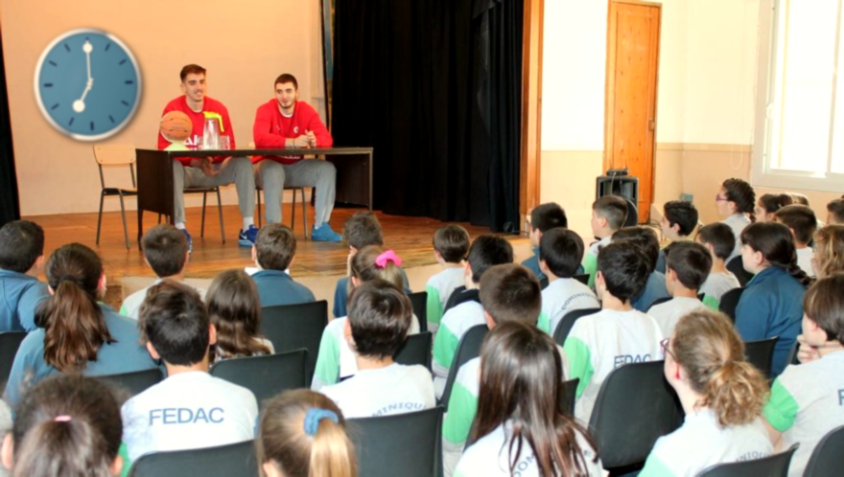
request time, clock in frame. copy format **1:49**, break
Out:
**7:00**
